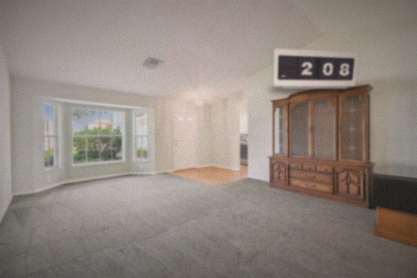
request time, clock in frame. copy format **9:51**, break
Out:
**2:08**
